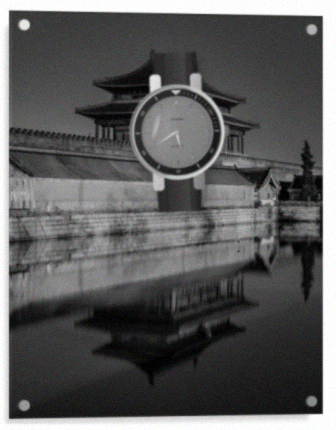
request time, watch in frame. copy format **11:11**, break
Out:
**5:40**
